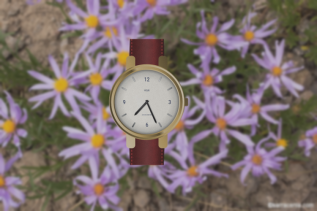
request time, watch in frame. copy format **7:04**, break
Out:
**7:26**
